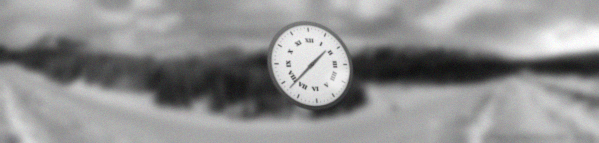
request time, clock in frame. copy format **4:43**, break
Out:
**1:38**
